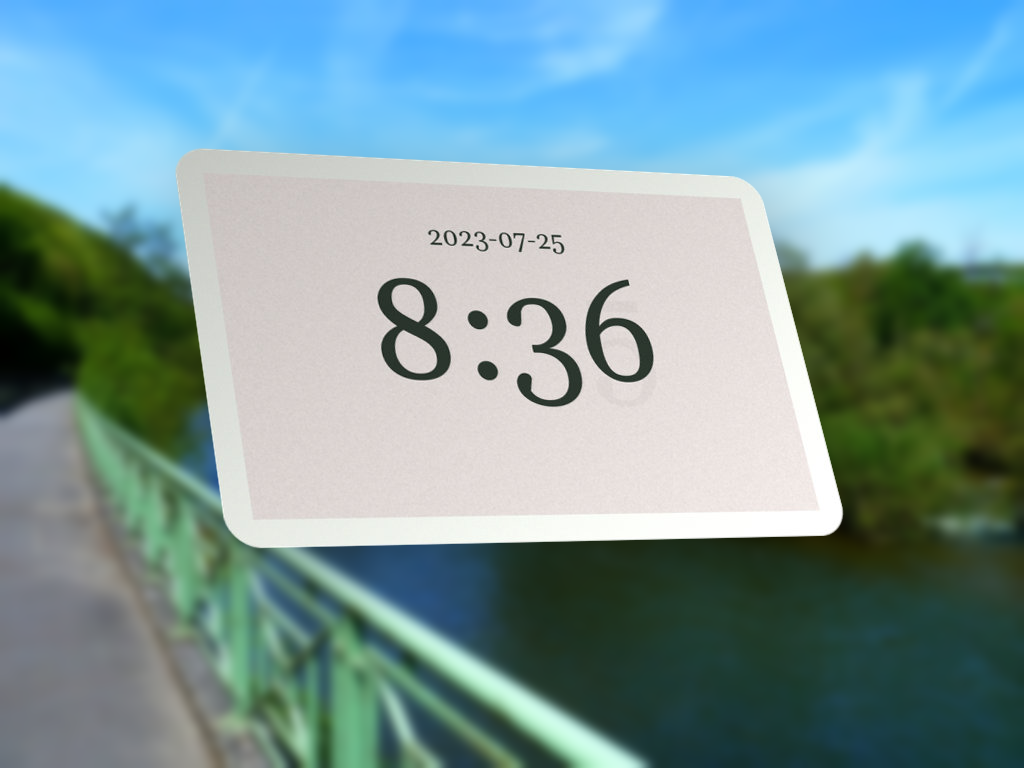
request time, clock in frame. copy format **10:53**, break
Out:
**8:36**
